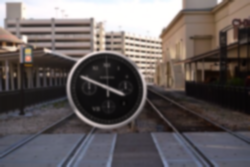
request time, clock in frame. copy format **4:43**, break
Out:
**3:49**
